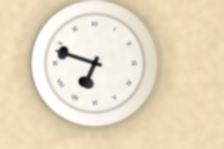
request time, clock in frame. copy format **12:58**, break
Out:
**6:48**
